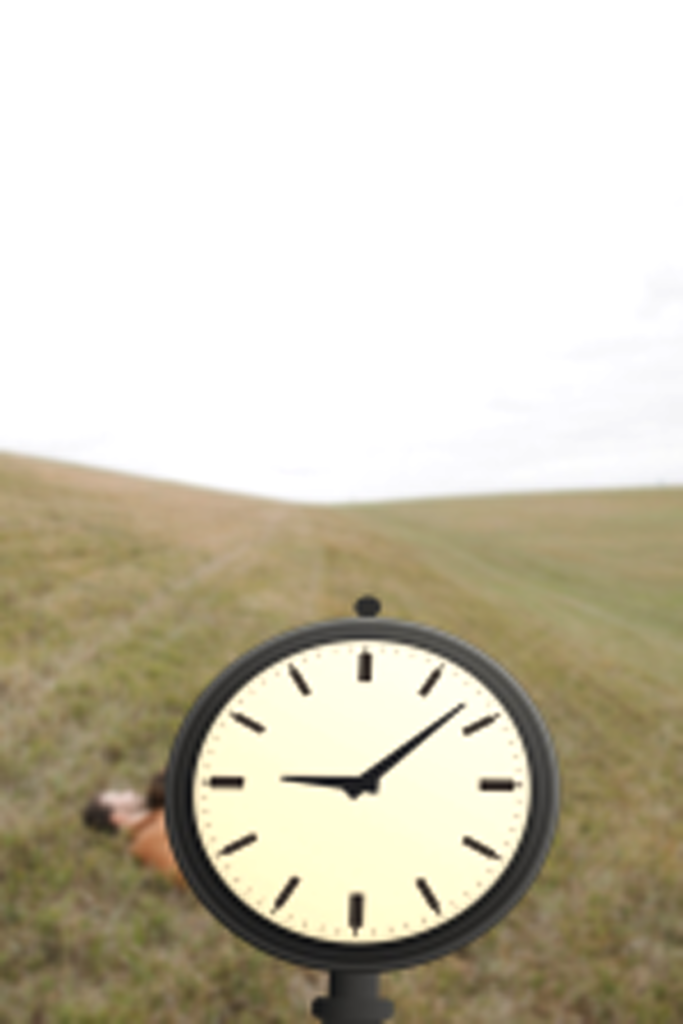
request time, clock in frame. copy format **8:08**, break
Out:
**9:08**
